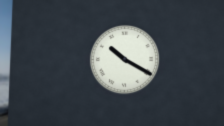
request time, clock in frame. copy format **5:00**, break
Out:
**10:20**
